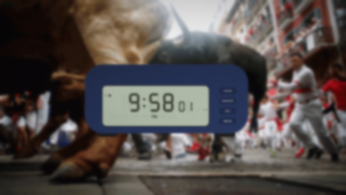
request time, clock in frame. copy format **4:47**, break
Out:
**9:58**
